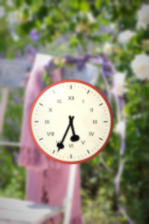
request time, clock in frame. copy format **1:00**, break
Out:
**5:34**
